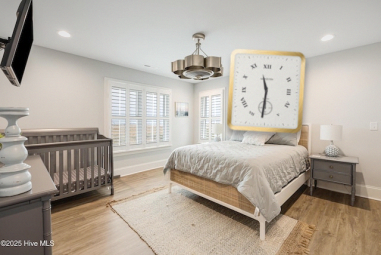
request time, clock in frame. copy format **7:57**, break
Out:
**11:31**
